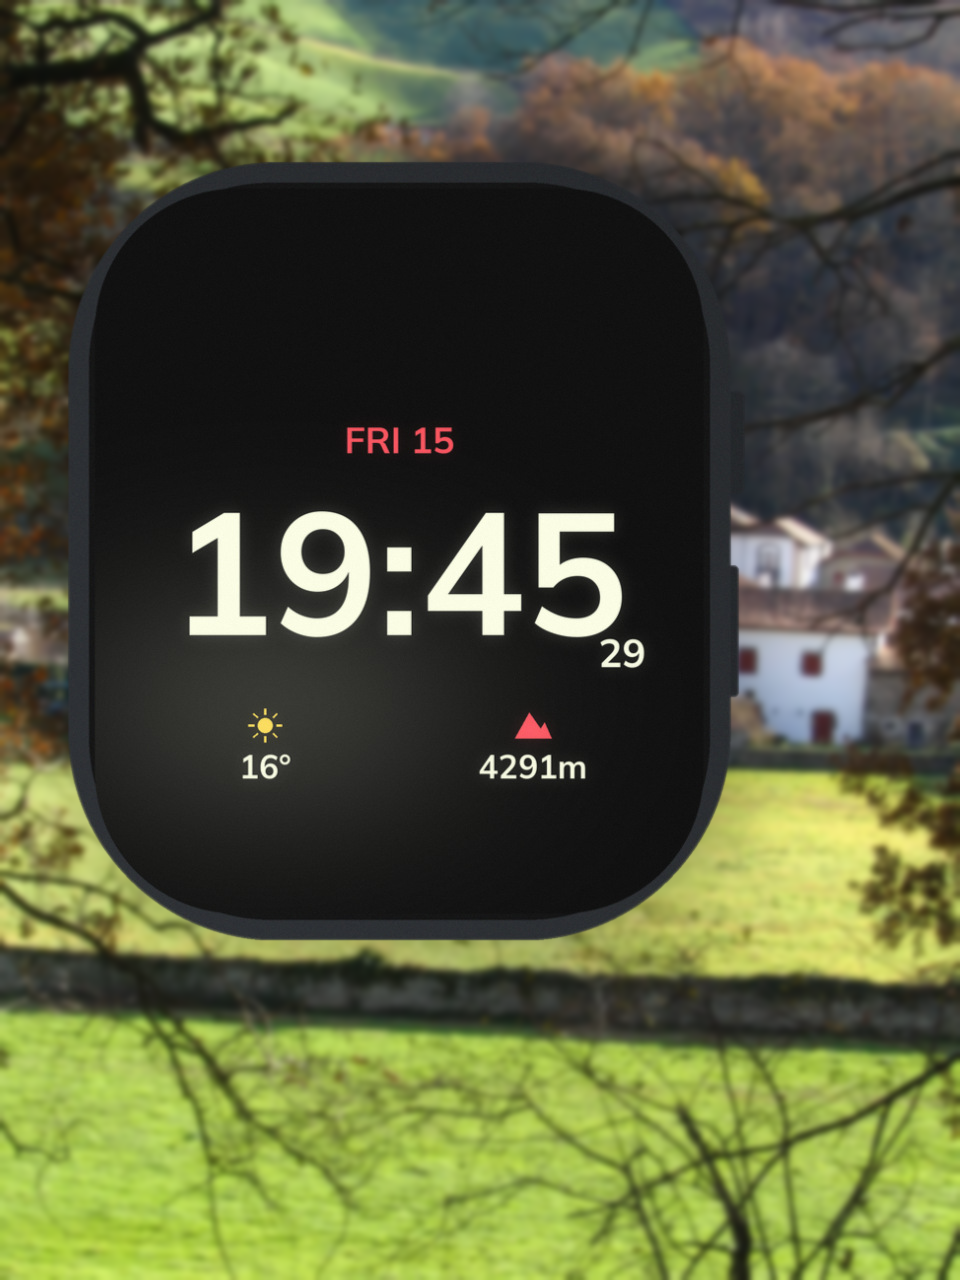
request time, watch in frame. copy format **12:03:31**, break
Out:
**19:45:29**
